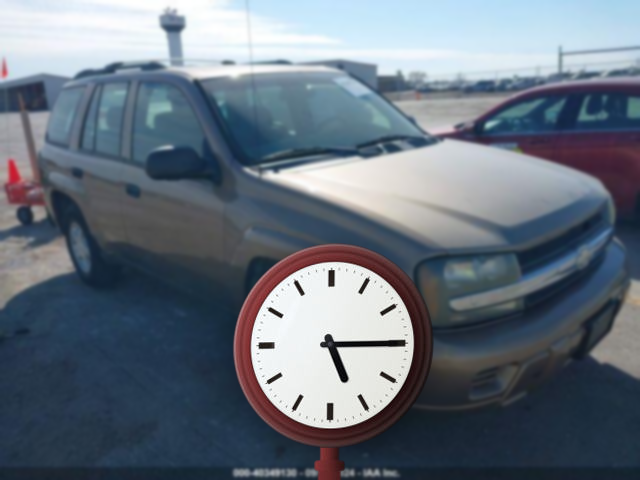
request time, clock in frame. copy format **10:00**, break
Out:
**5:15**
